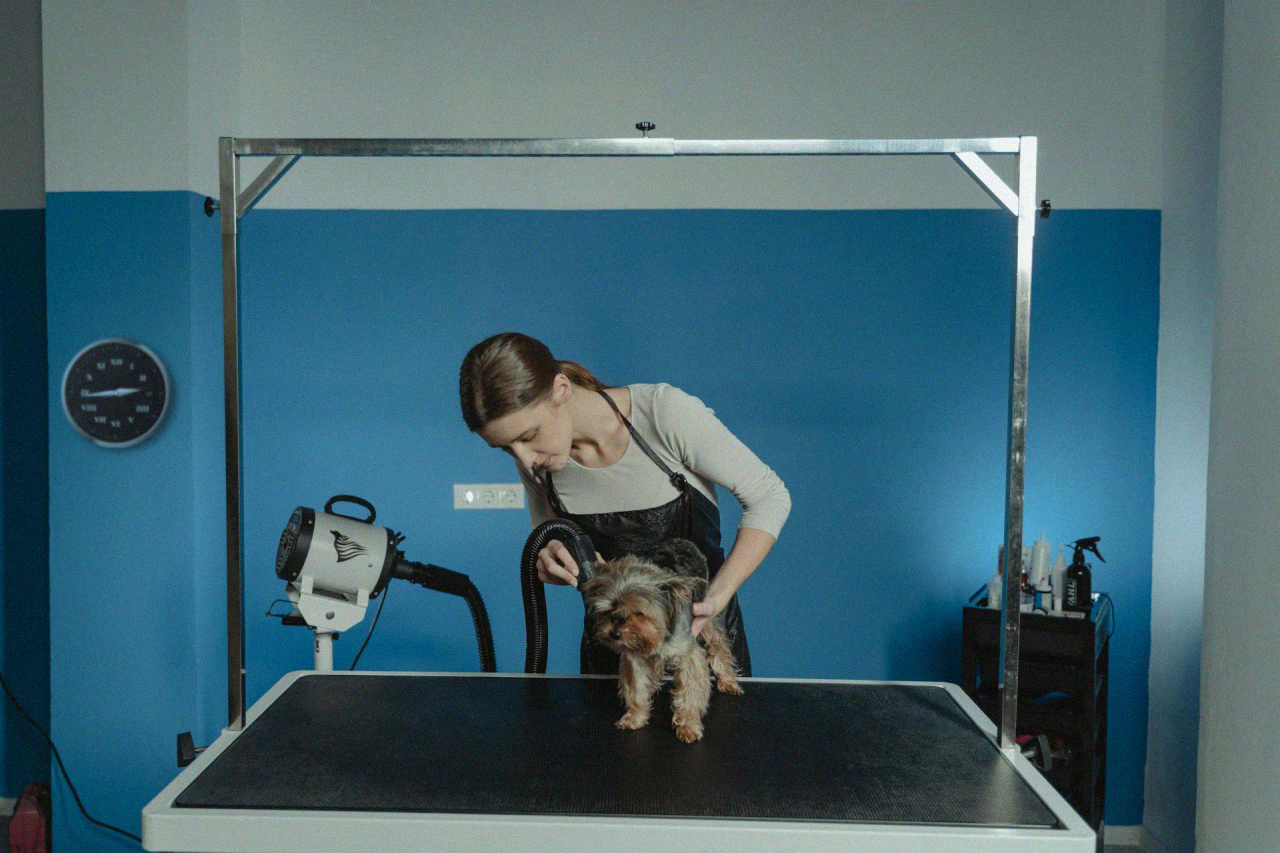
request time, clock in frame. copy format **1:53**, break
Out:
**2:44**
